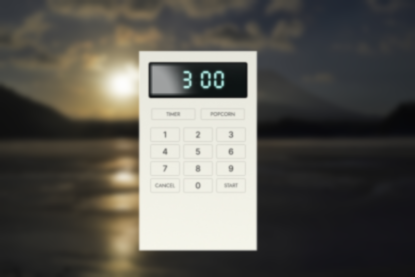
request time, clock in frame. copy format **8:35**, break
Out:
**3:00**
